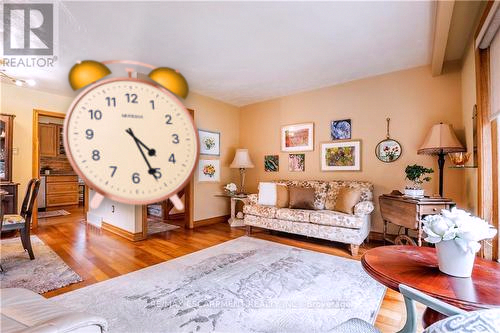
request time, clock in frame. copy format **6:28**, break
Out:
**4:26**
